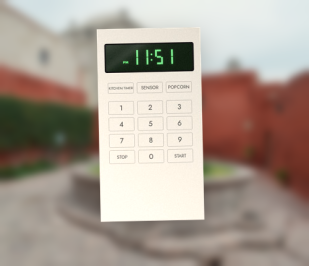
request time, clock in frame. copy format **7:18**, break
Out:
**11:51**
